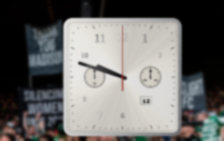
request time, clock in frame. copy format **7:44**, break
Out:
**9:48**
